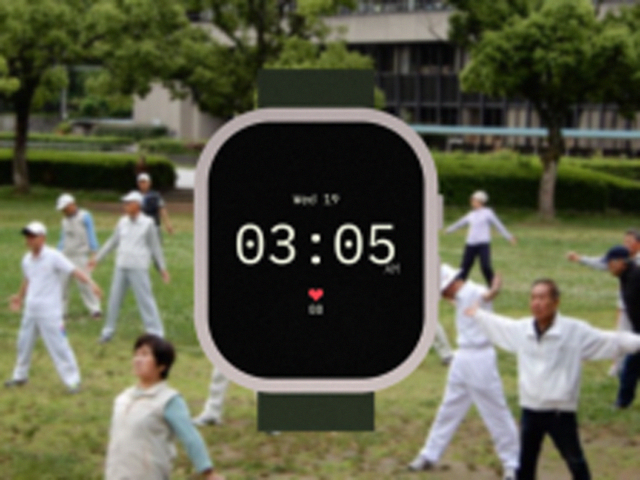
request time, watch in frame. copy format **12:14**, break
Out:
**3:05**
